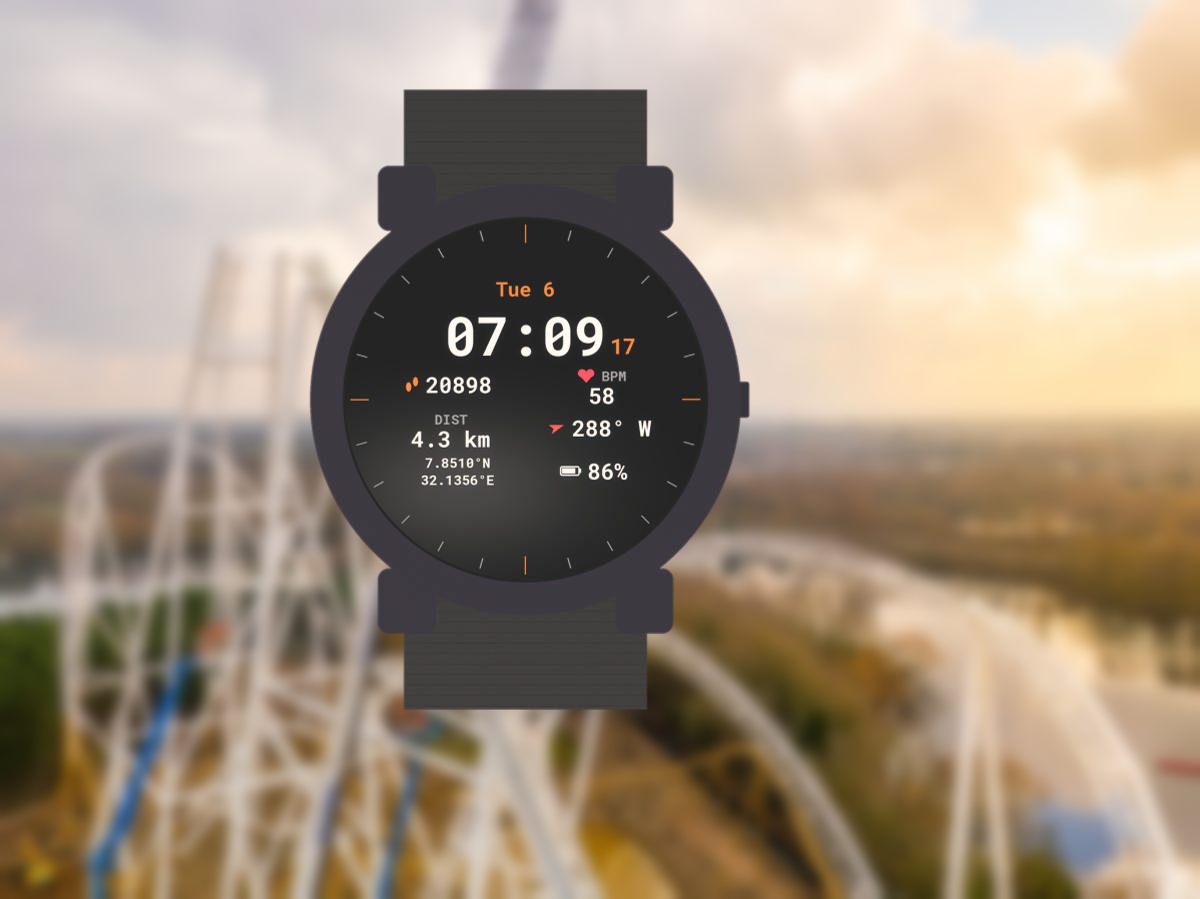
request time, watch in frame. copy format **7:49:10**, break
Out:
**7:09:17**
